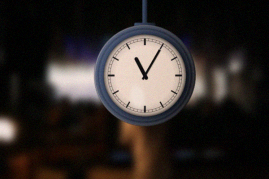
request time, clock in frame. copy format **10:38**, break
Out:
**11:05**
